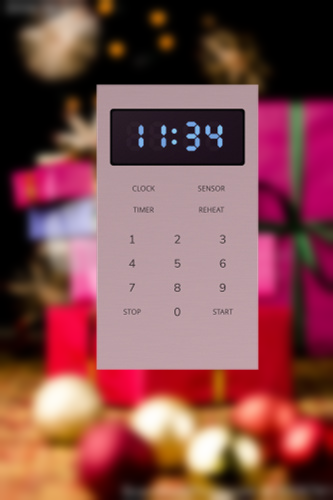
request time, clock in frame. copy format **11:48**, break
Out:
**11:34**
